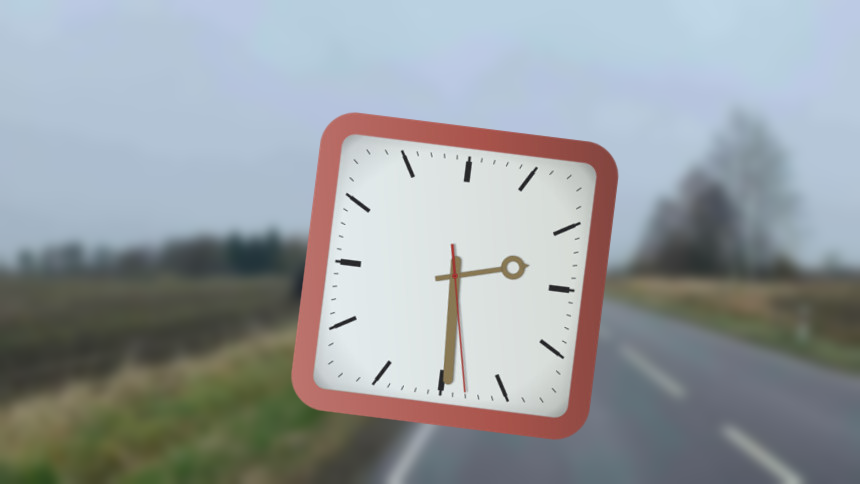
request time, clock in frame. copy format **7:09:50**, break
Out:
**2:29:28**
